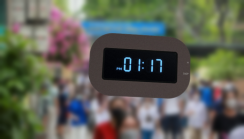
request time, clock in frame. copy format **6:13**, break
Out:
**1:17**
